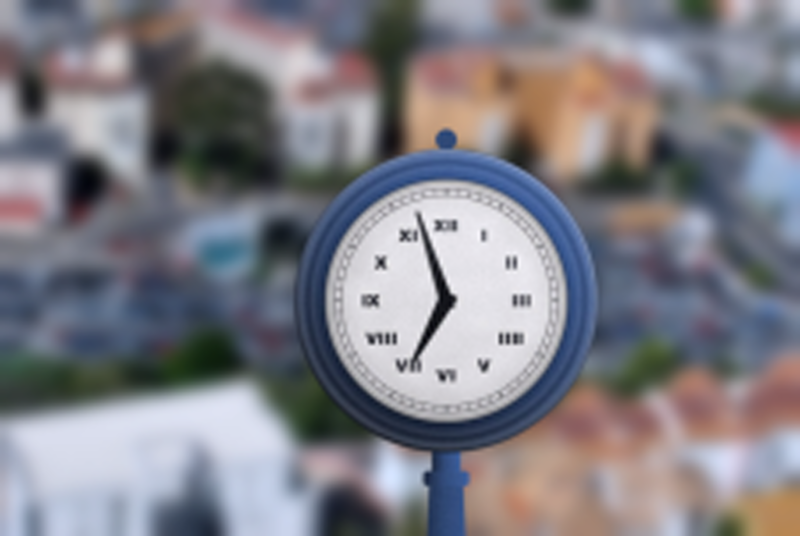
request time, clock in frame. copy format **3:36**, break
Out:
**6:57**
